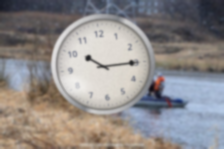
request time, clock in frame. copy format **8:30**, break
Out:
**10:15**
